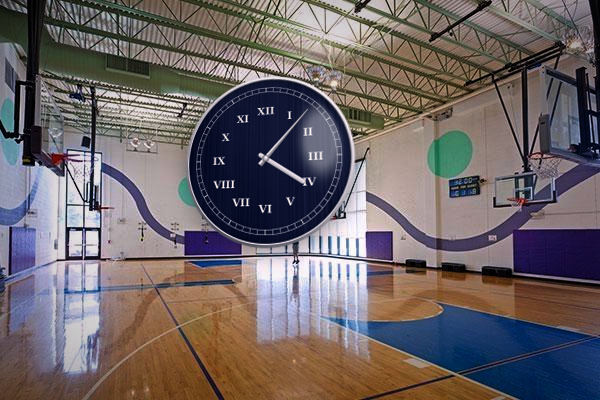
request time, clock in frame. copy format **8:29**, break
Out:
**4:07**
